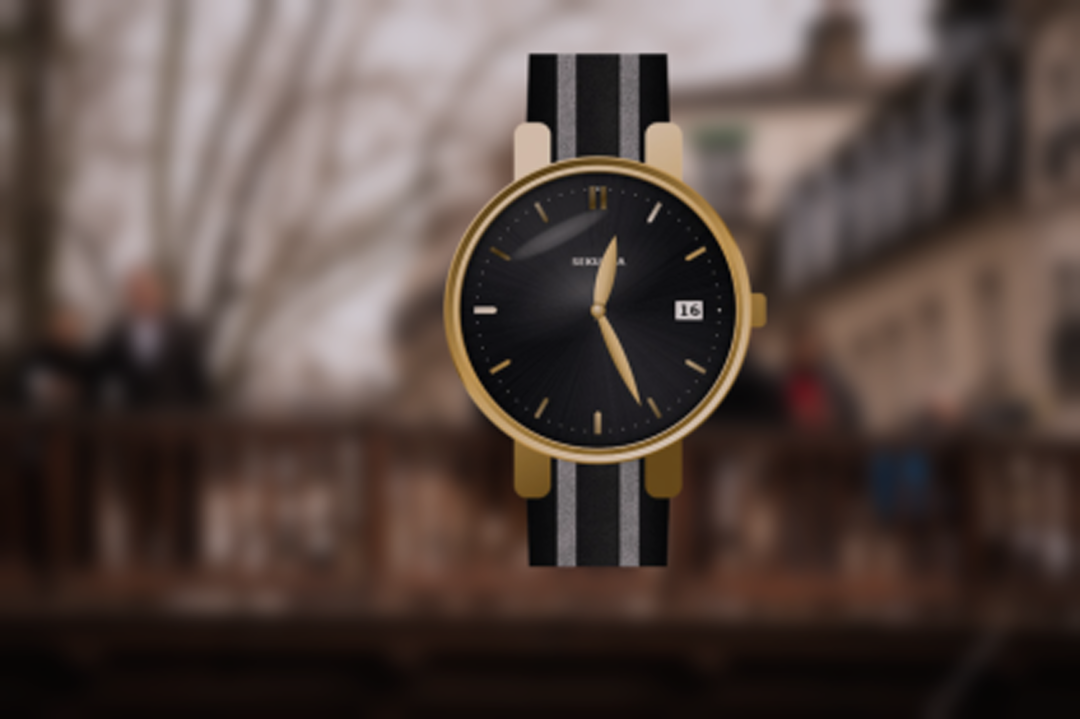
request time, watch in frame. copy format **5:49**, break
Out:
**12:26**
